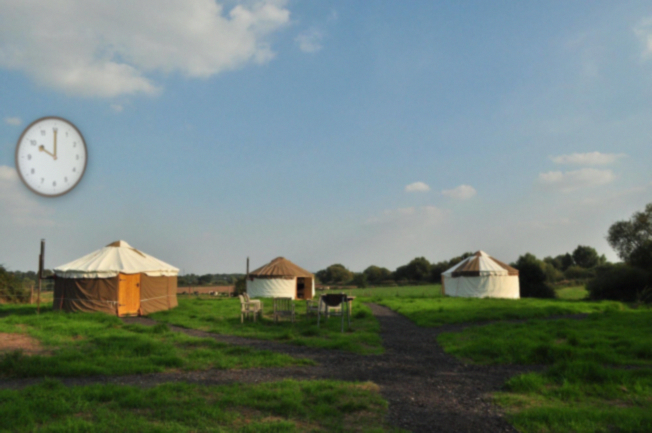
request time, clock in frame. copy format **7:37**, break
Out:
**10:00**
